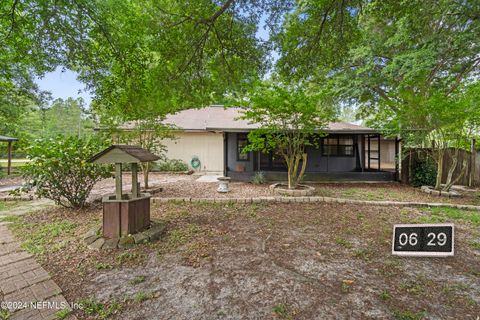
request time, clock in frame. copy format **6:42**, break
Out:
**6:29**
